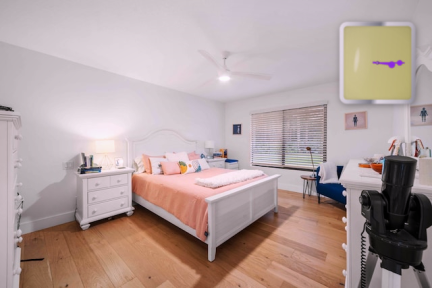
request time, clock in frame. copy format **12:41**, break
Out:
**3:15**
